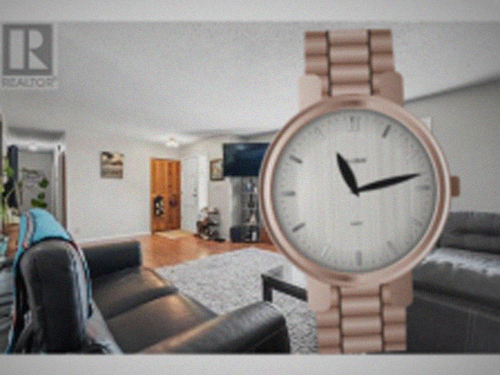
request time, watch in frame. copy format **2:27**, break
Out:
**11:13**
